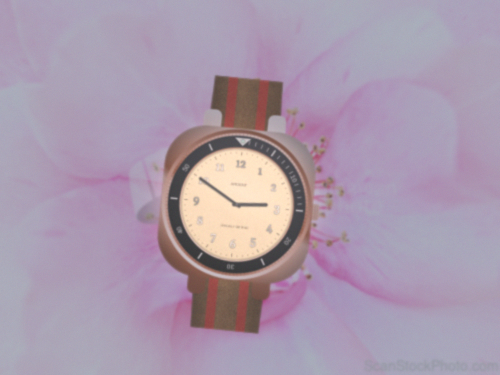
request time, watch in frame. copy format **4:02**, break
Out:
**2:50**
